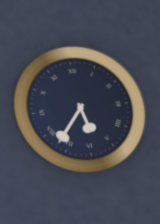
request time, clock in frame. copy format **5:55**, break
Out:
**5:37**
